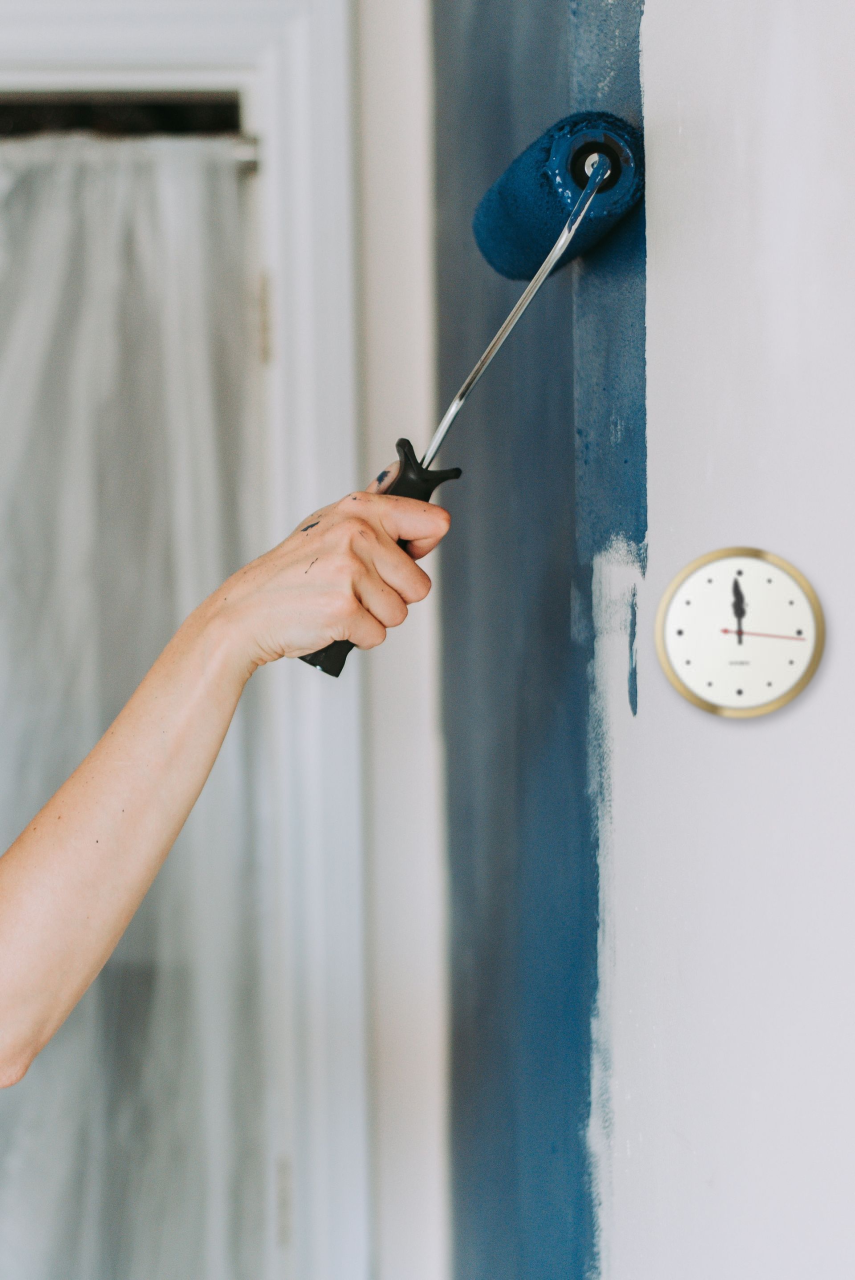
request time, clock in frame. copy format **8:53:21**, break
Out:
**11:59:16**
